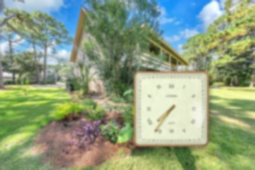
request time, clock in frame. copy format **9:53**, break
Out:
**7:36**
